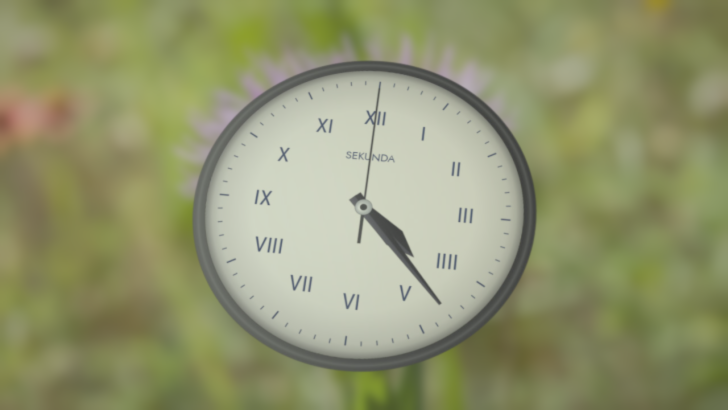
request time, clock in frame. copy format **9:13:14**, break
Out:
**4:23:00**
